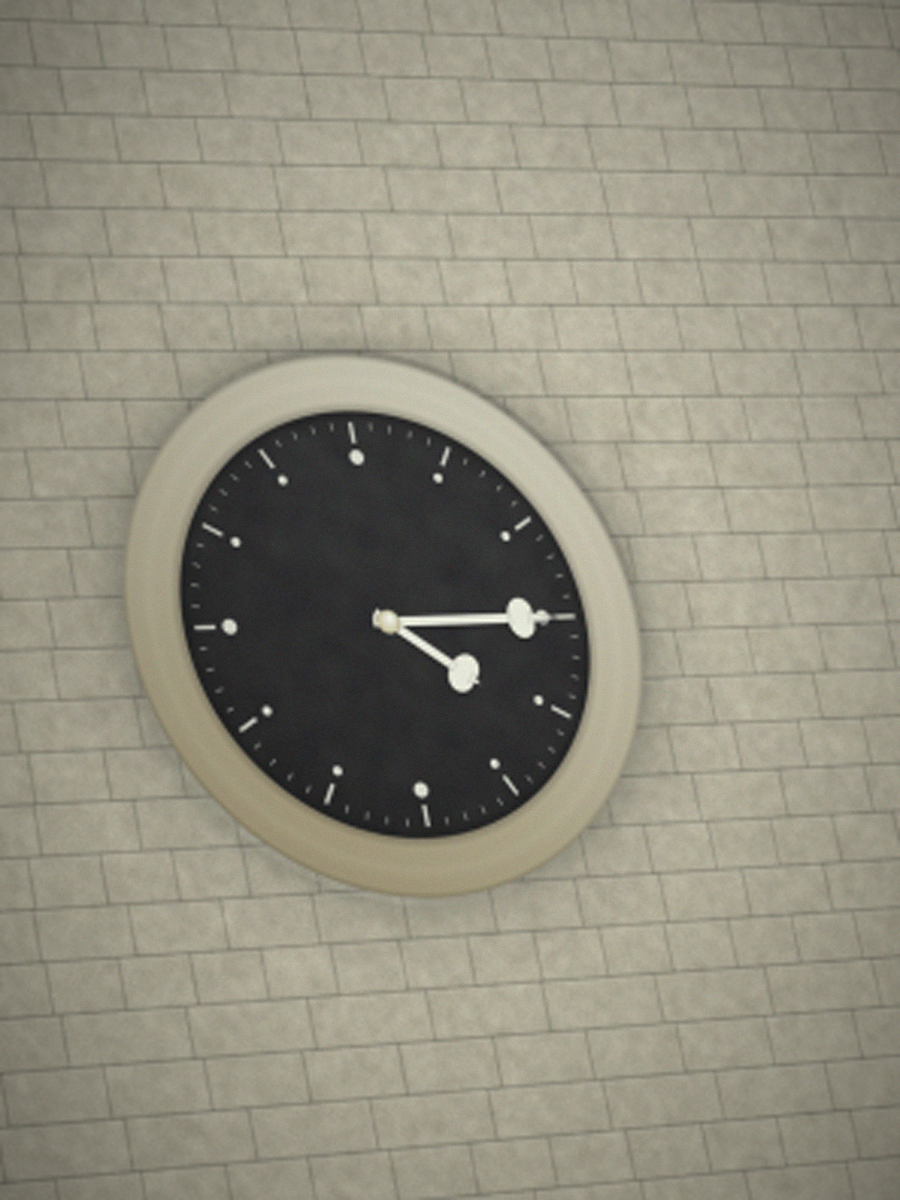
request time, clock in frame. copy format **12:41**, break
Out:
**4:15**
